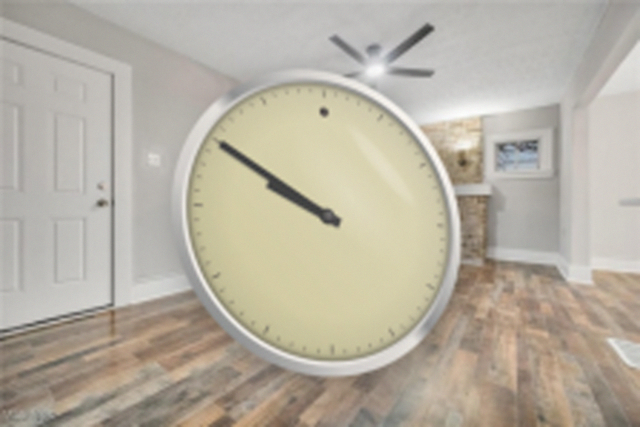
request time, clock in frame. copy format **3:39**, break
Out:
**9:50**
